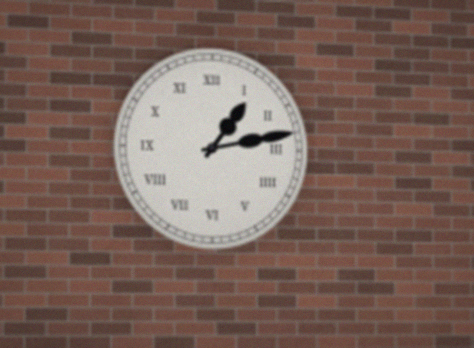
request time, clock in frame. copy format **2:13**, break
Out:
**1:13**
